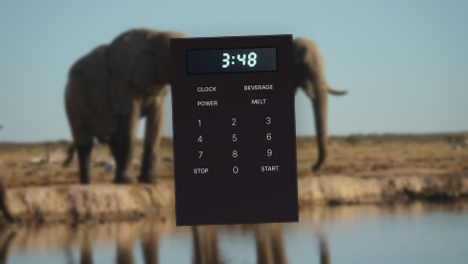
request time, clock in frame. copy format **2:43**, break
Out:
**3:48**
